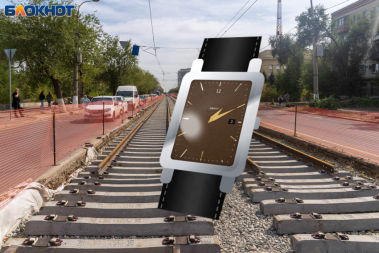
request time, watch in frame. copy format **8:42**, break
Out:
**1:10**
